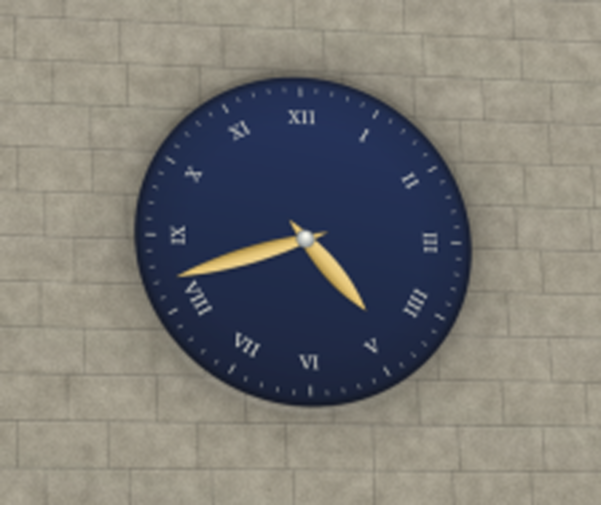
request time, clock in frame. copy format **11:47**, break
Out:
**4:42**
